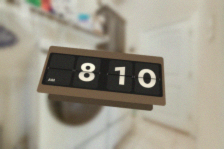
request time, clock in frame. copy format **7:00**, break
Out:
**8:10**
